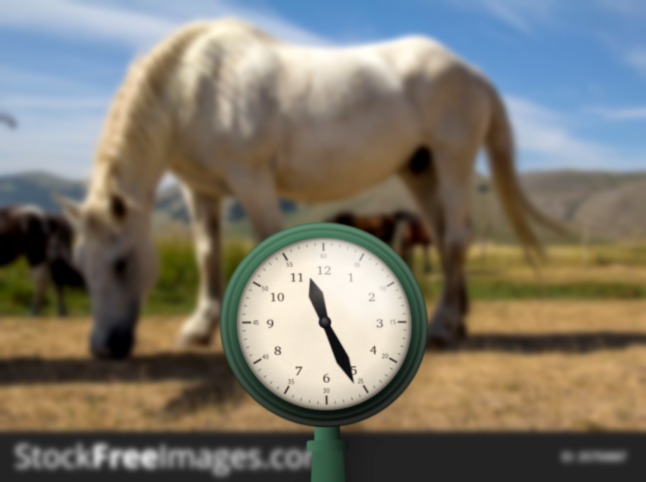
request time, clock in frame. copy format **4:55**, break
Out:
**11:26**
